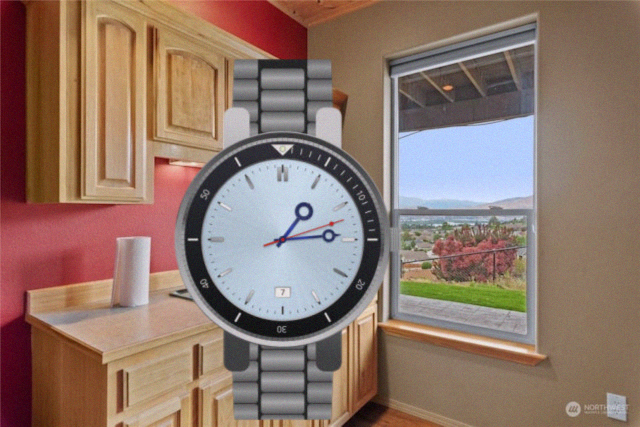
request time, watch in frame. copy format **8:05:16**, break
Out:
**1:14:12**
